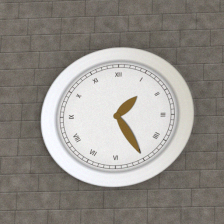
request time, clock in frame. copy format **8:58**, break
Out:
**1:25**
